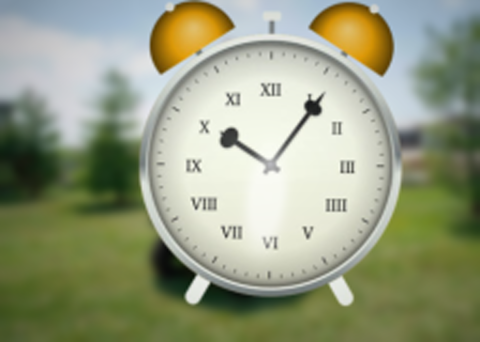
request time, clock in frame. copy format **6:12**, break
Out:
**10:06**
